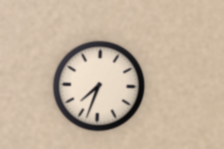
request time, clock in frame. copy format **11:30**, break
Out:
**7:33**
